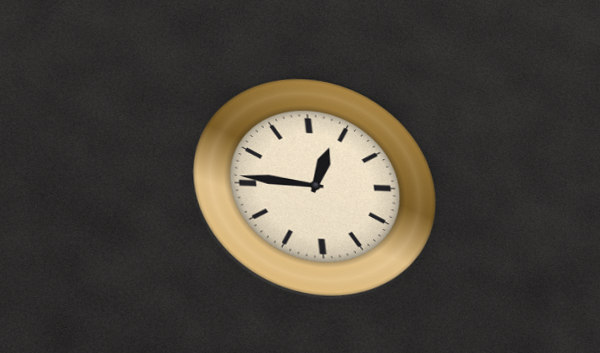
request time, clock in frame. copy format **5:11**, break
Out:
**12:46**
